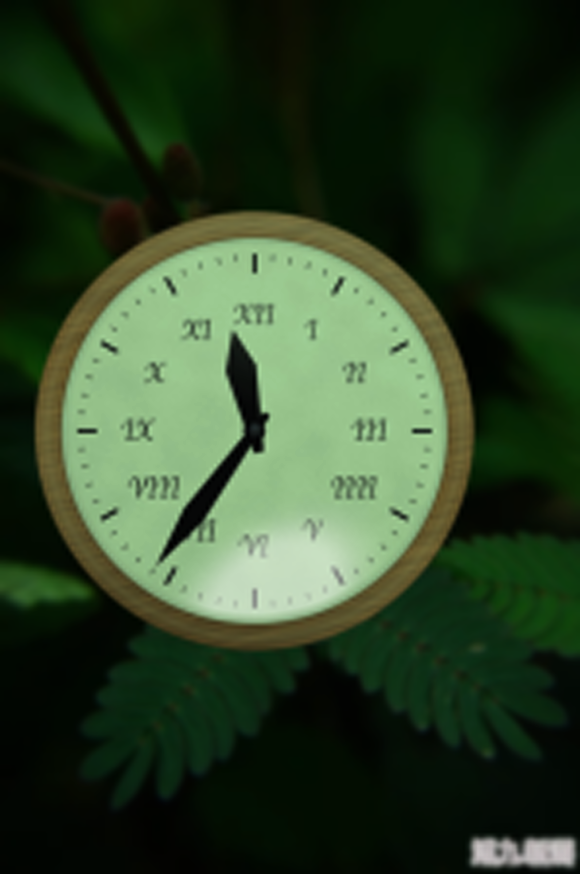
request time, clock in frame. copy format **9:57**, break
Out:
**11:36**
